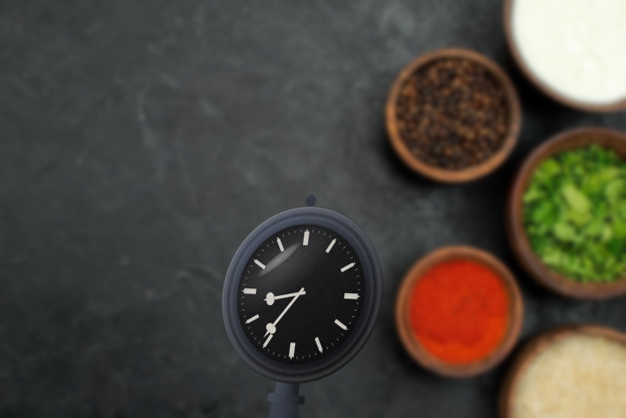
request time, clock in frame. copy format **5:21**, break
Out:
**8:36**
